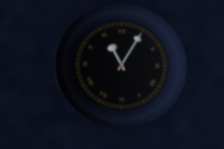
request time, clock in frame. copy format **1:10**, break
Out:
**11:05**
